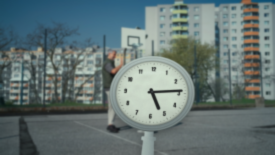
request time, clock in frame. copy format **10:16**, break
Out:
**5:14**
